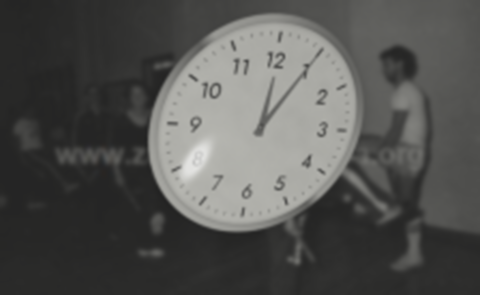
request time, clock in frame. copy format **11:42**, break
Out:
**12:05**
